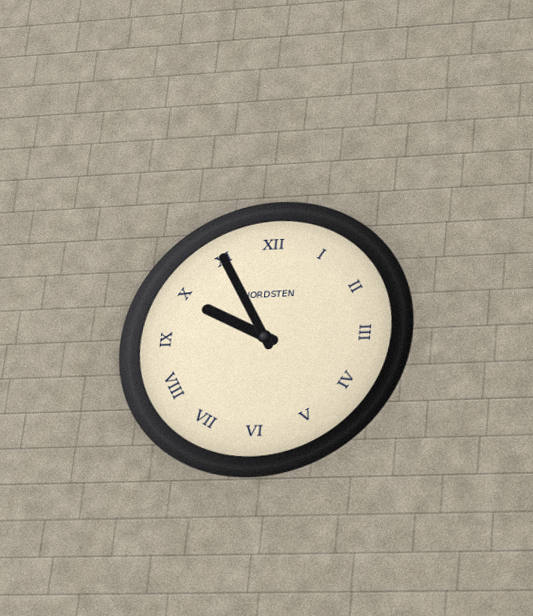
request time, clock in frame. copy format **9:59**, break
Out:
**9:55**
